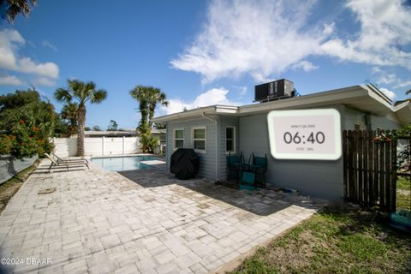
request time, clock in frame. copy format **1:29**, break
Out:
**6:40**
